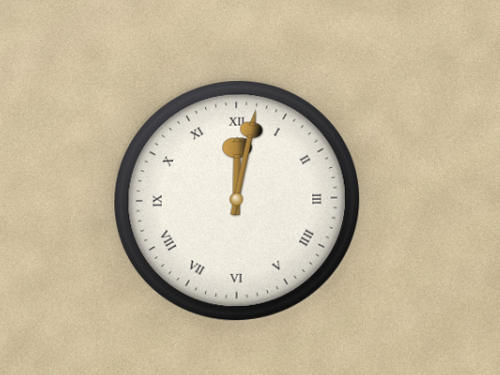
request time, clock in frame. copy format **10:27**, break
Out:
**12:02**
